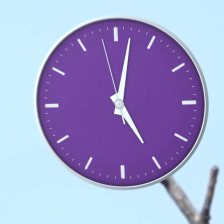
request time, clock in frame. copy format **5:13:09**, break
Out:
**5:01:58**
